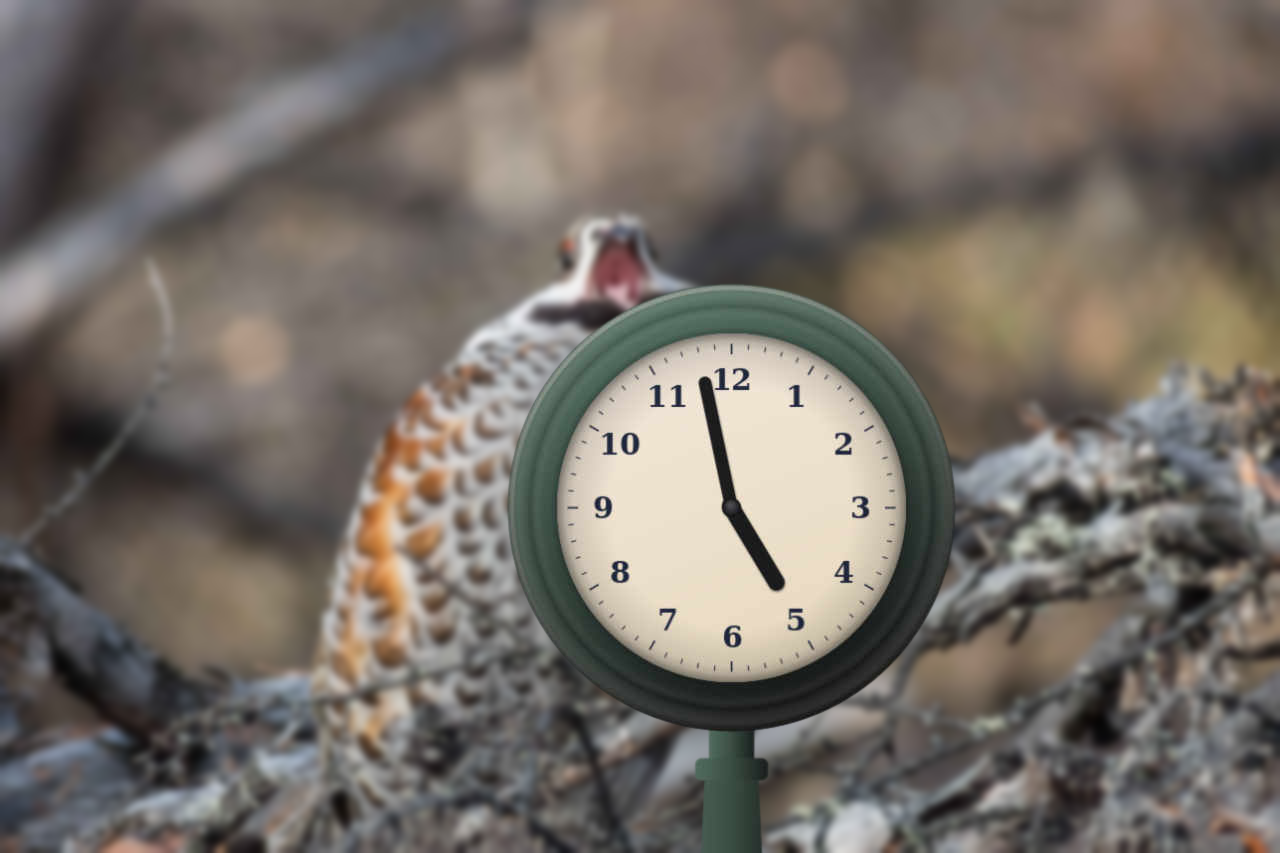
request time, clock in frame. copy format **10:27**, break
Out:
**4:58**
